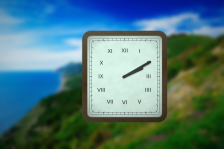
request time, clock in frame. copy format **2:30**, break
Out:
**2:10**
